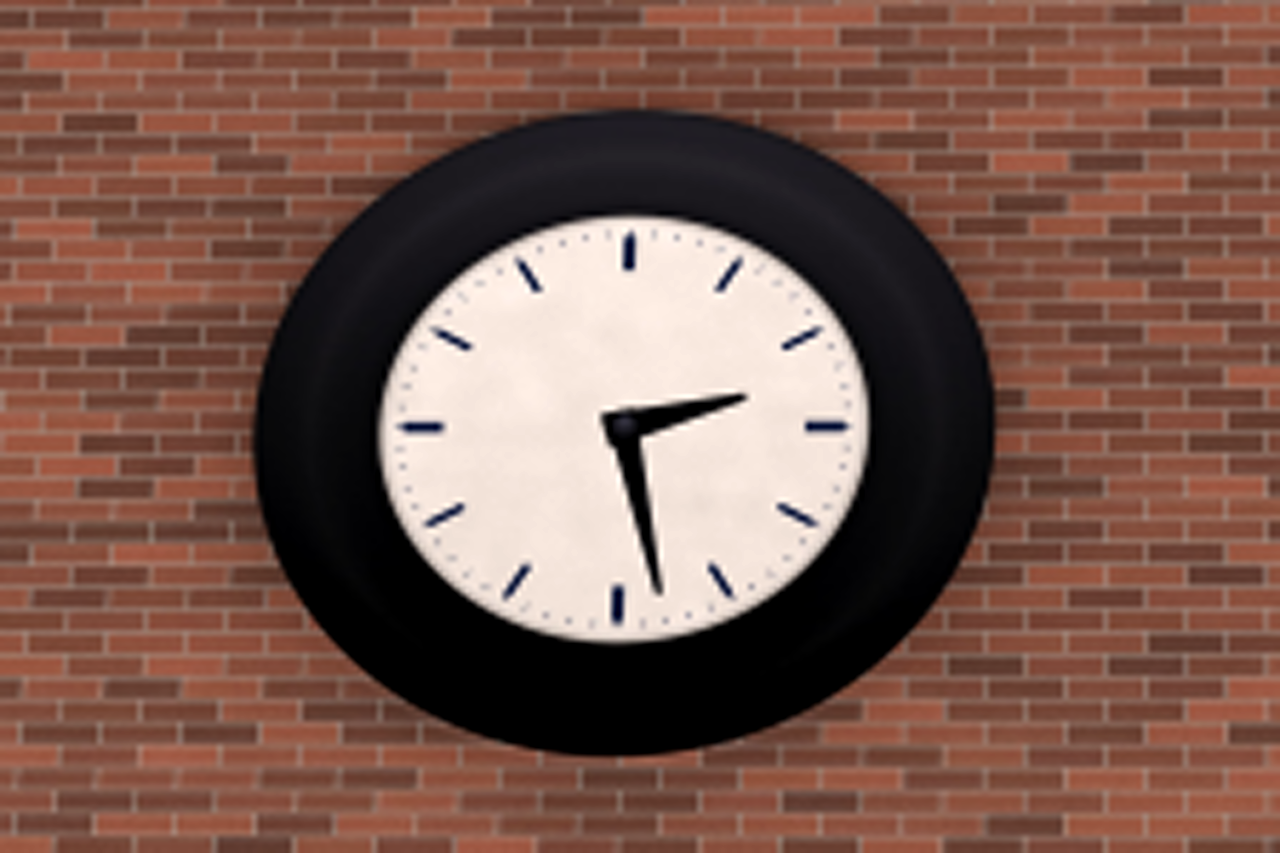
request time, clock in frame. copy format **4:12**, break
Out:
**2:28**
